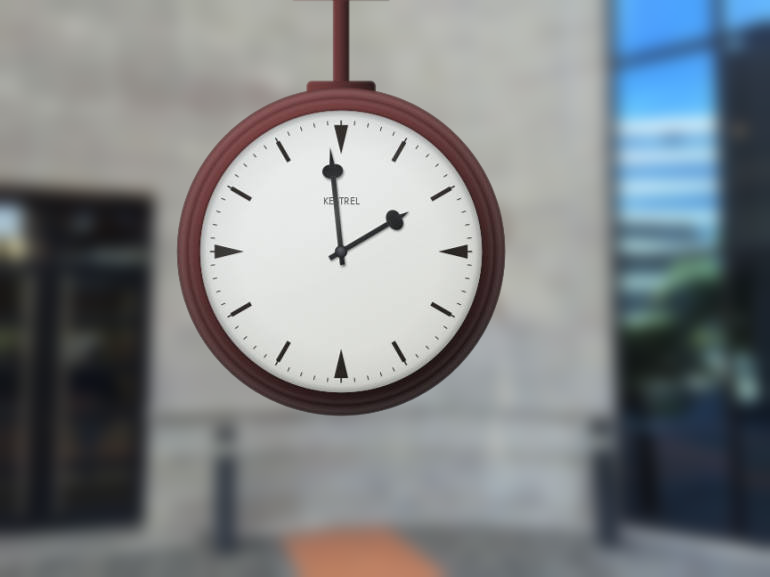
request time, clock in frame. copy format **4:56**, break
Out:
**1:59**
